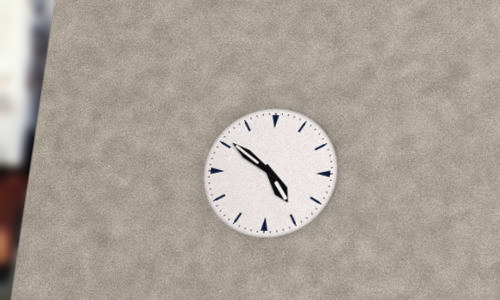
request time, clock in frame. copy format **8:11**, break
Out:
**4:51**
